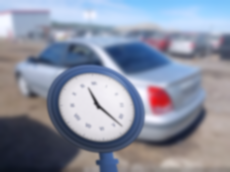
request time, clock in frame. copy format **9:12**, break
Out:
**11:23**
